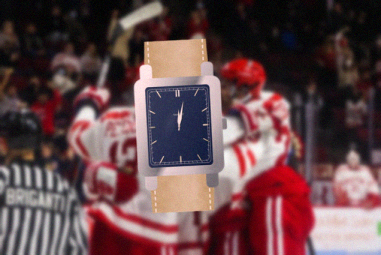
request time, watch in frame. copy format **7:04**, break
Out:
**12:02**
